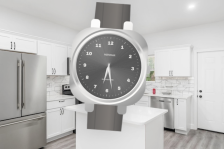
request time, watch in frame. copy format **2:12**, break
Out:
**6:28**
